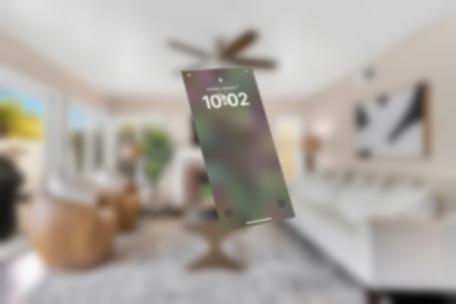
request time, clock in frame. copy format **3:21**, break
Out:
**10:02**
